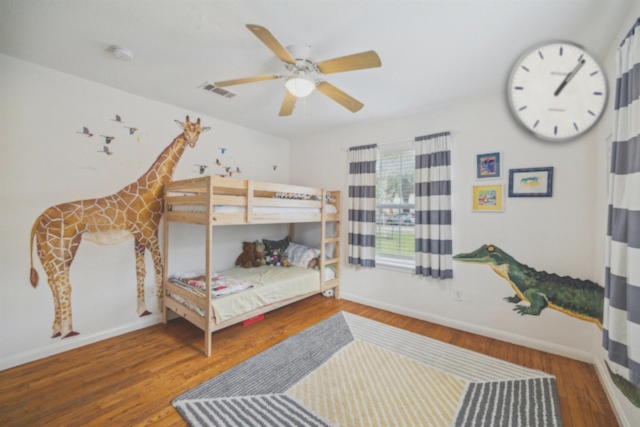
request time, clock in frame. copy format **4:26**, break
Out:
**1:06**
